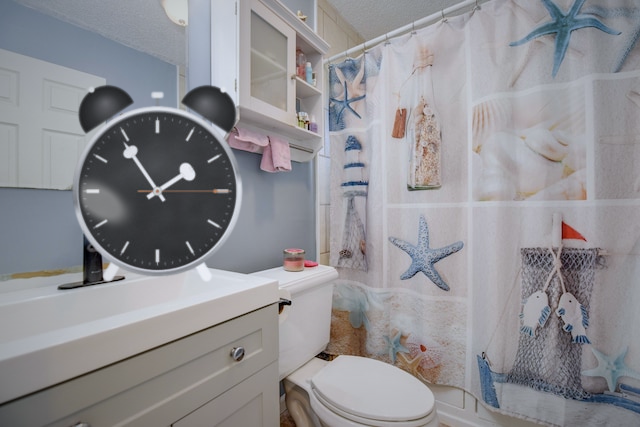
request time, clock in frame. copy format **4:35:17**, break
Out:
**1:54:15**
